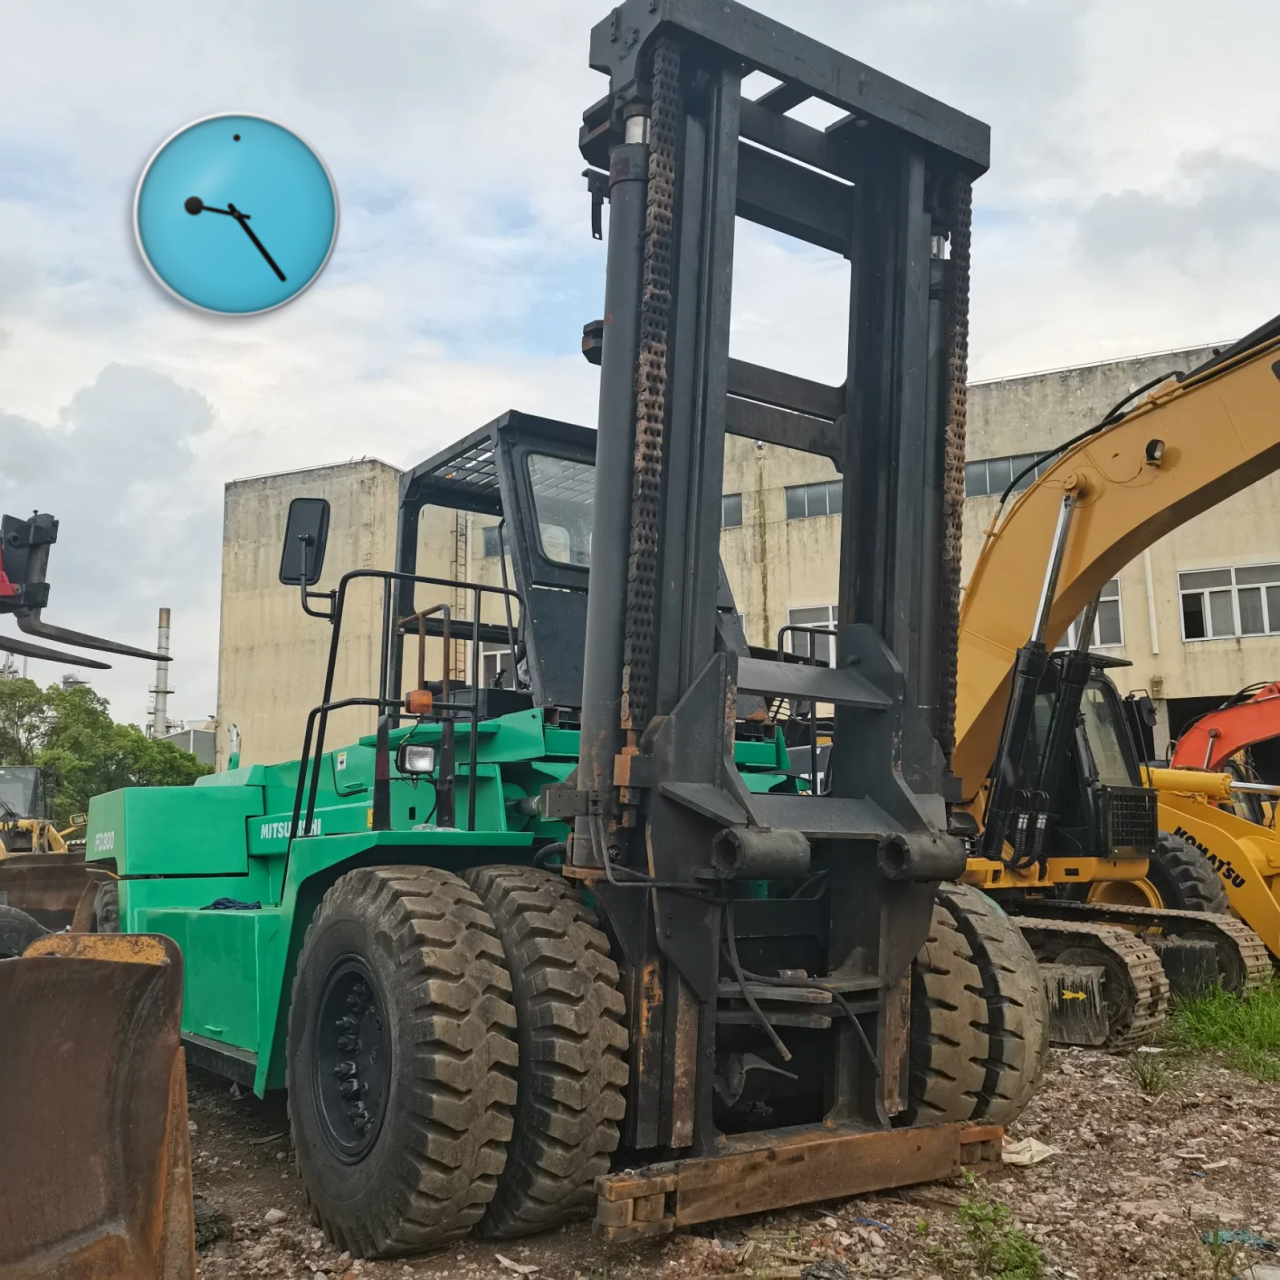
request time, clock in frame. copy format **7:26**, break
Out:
**9:24**
